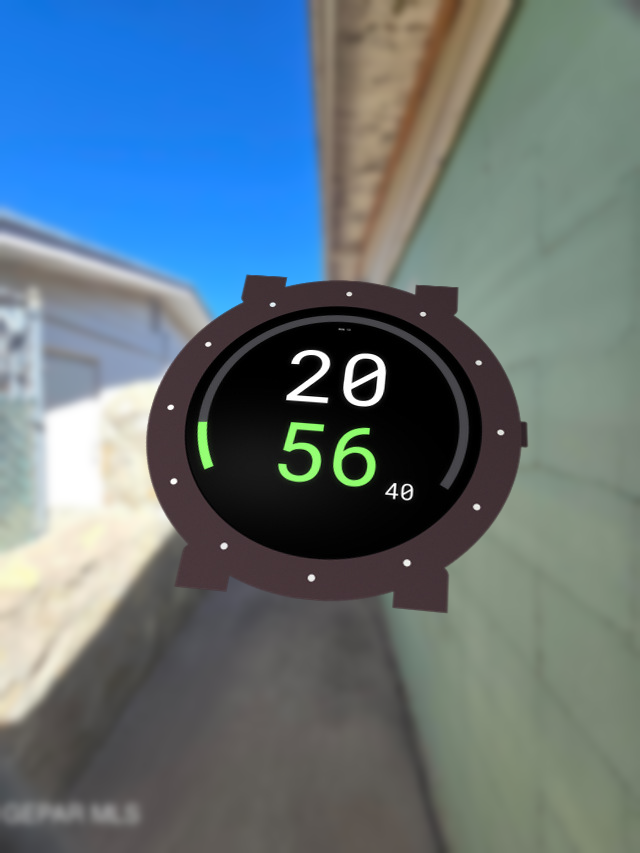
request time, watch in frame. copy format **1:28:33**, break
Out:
**20:56:40**
